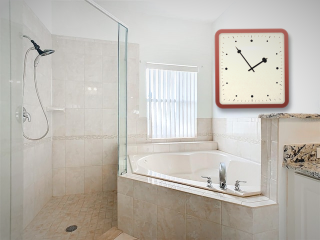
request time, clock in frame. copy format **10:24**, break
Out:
**1:54**
